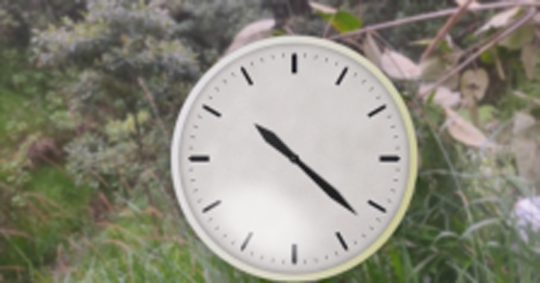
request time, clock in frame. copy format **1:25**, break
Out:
**10:22**
